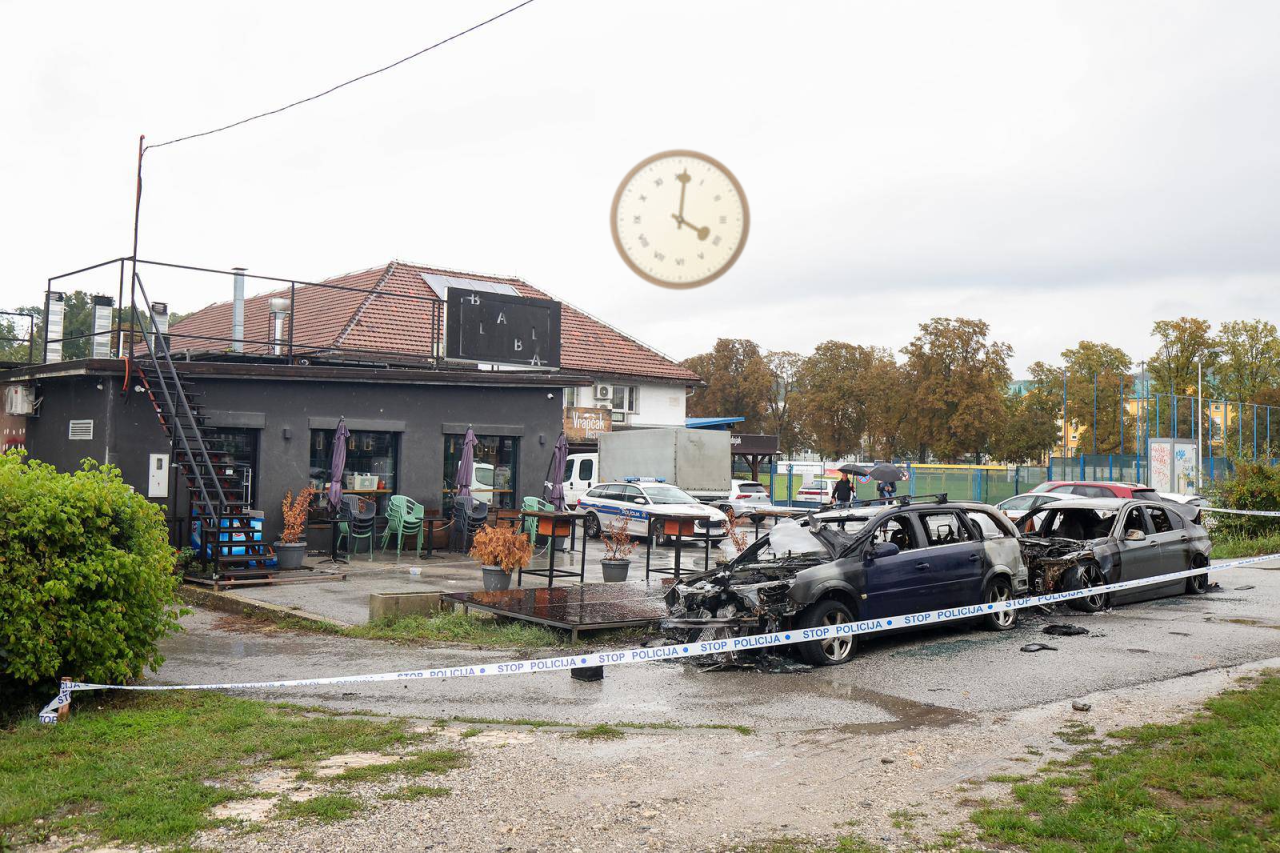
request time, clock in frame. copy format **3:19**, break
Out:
**4:01**
